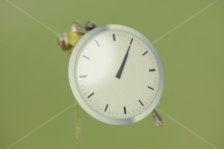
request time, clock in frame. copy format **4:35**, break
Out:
**1:05**
